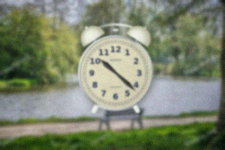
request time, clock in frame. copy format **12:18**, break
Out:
**10:22**
